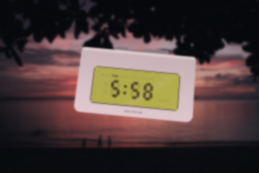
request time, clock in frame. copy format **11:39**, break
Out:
**5:58**
